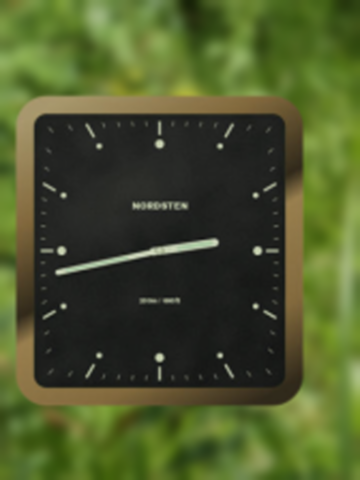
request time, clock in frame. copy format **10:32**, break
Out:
**2:43**
